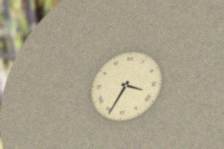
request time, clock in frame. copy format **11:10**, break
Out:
**3:34**
